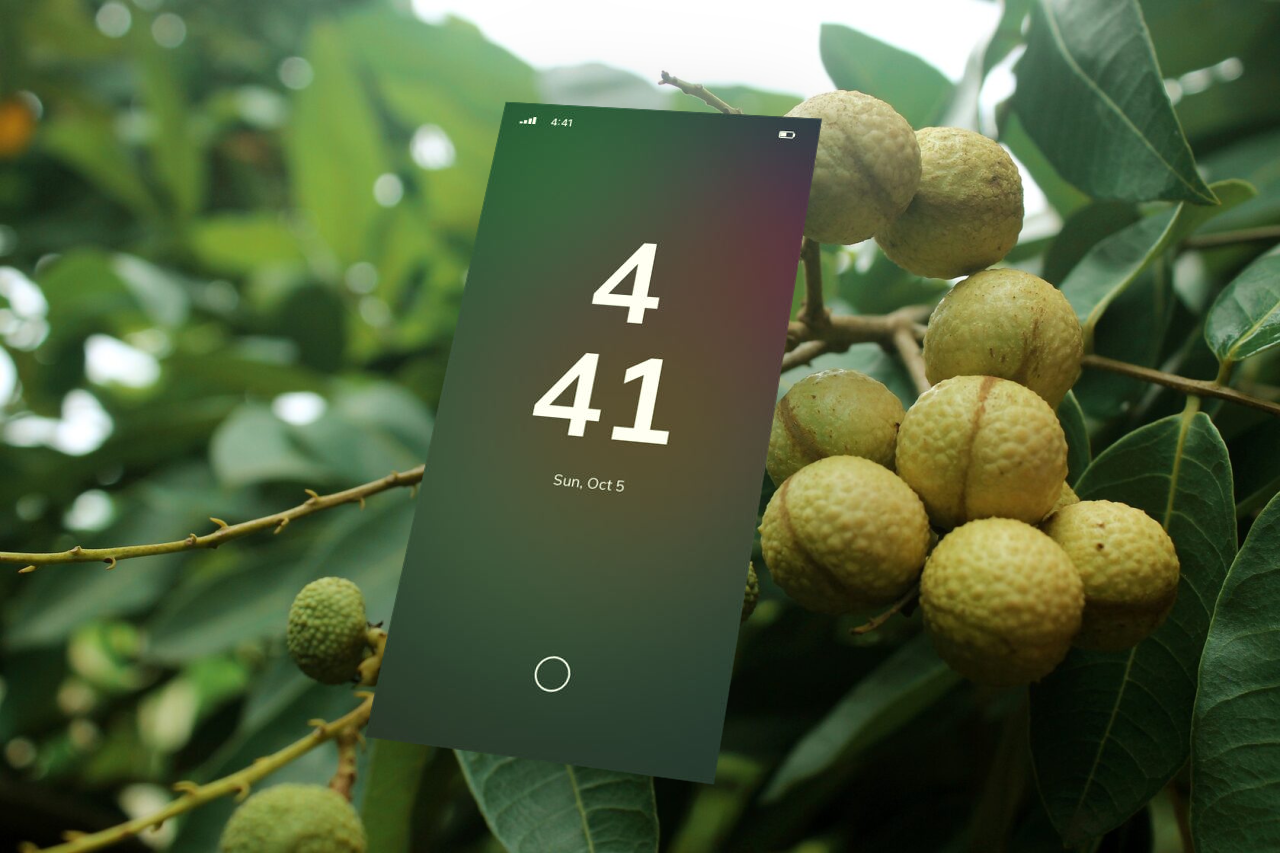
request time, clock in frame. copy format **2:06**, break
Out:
**4:41**
